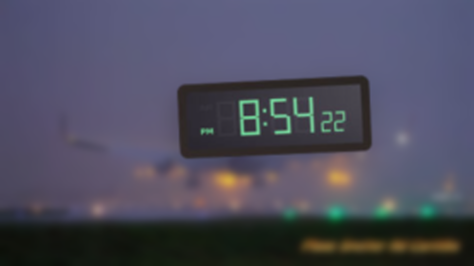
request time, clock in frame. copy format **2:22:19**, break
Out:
**8:54:22**
